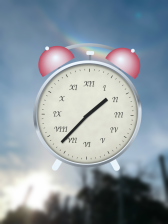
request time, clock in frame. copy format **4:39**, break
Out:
**1:37**
